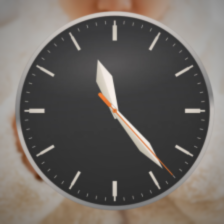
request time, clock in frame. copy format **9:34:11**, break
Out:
**11:23:23**
